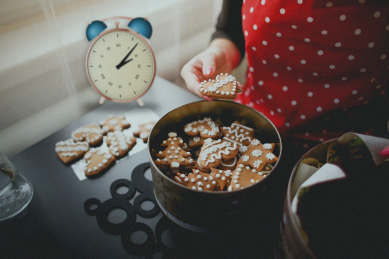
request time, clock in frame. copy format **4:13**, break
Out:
**2:07**
